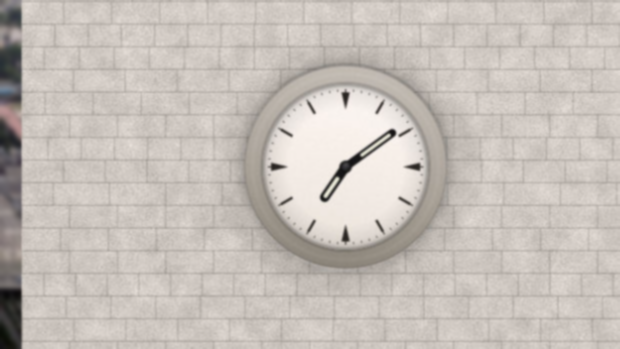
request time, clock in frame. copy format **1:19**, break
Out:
**7:09**
